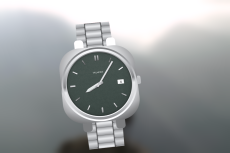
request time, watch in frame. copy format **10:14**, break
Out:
**8:06**
